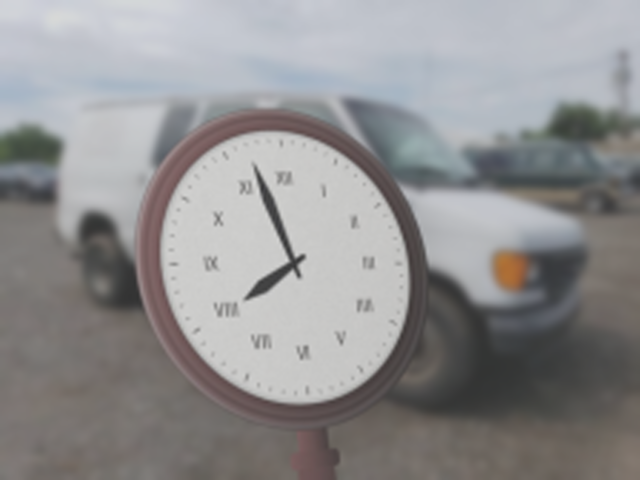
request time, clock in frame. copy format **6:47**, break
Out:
**7:57**
